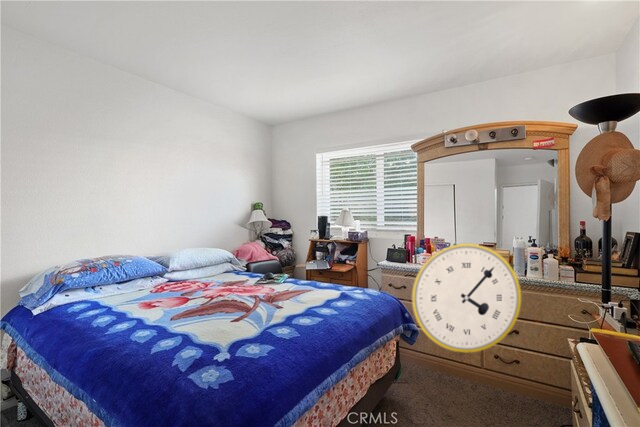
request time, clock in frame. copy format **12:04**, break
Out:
**4:07**
